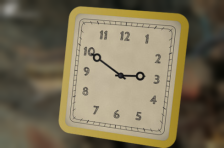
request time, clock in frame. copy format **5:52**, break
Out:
**2:50**
